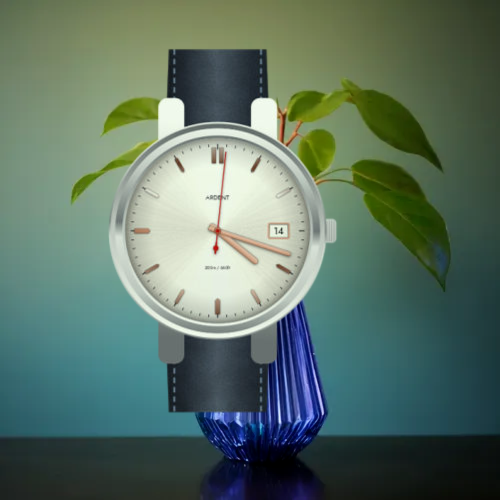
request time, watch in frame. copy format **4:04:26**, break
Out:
**4:18:01**
